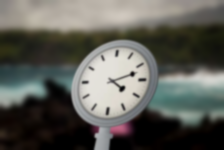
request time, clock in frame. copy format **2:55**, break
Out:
**4:12**
